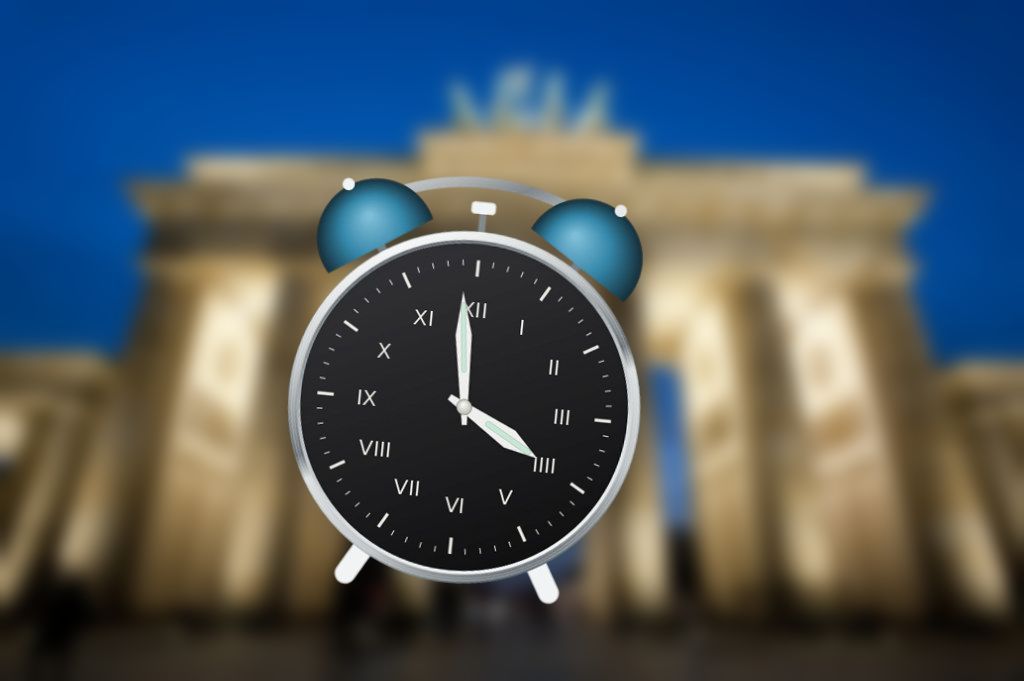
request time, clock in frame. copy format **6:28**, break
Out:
**3:59**
